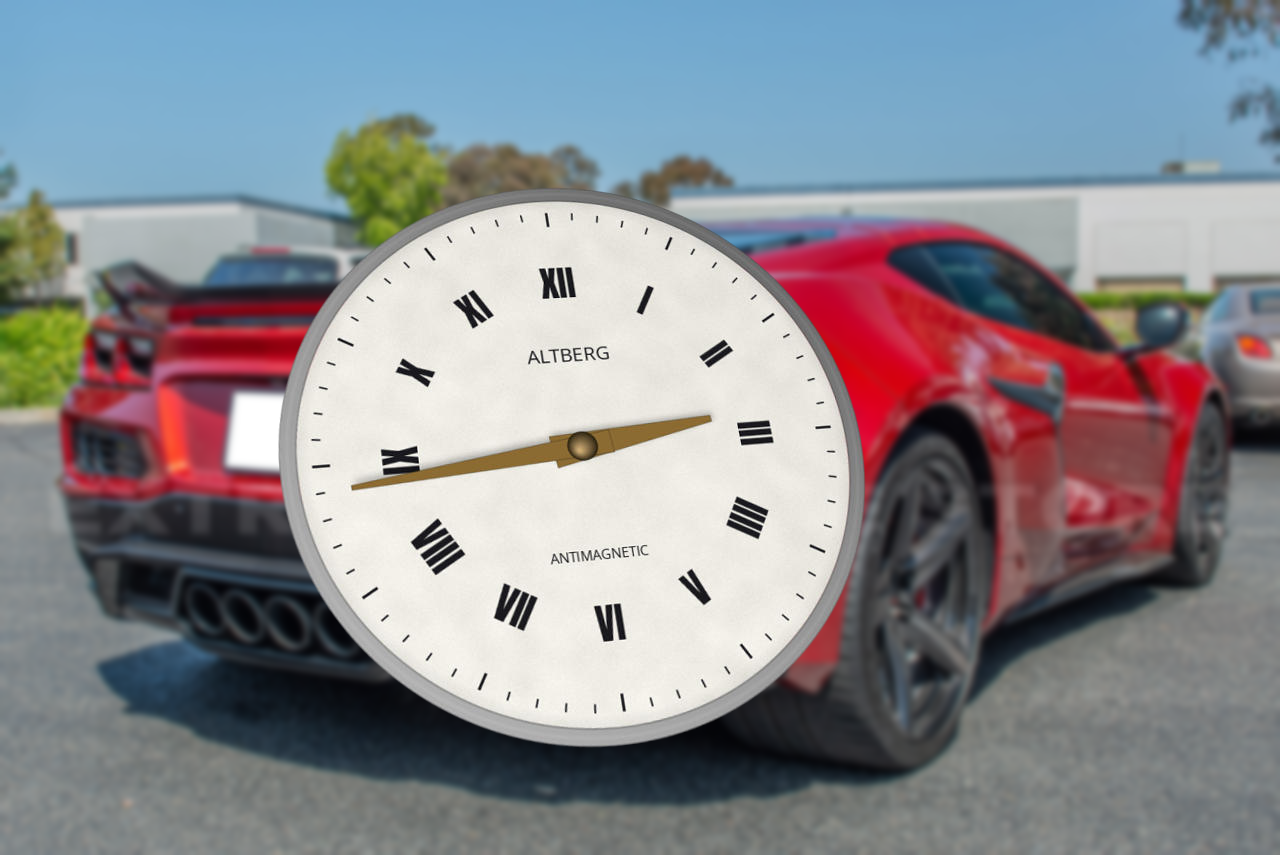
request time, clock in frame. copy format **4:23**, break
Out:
**2:44**
